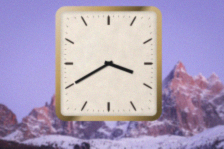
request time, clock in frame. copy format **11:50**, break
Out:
**3:40**
